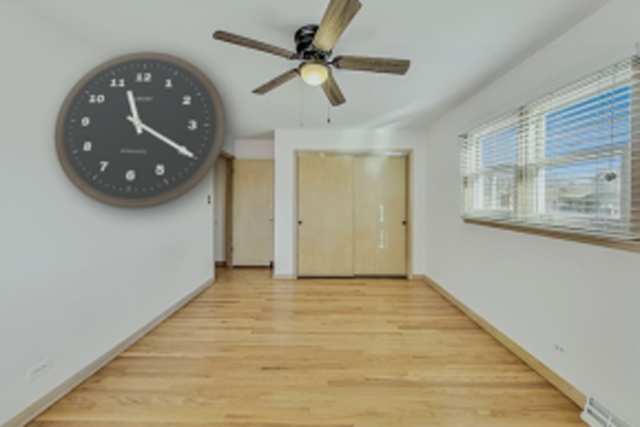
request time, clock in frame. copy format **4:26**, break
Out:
**11:20**
